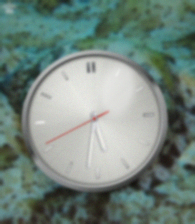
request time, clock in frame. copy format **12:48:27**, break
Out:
**5:31:41**
